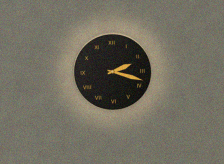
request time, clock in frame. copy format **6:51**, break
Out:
**2:18**
